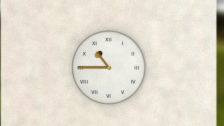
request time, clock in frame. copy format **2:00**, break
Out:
**10:45**
